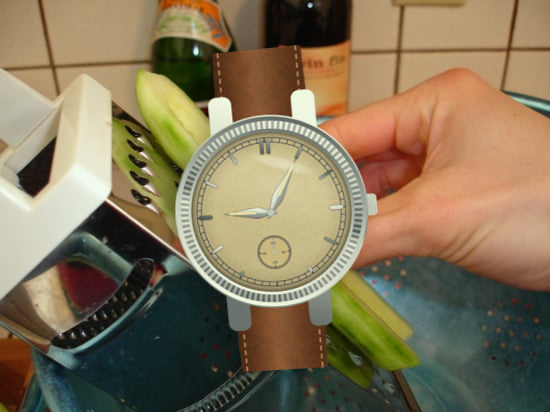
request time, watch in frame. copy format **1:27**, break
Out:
**9:05**
